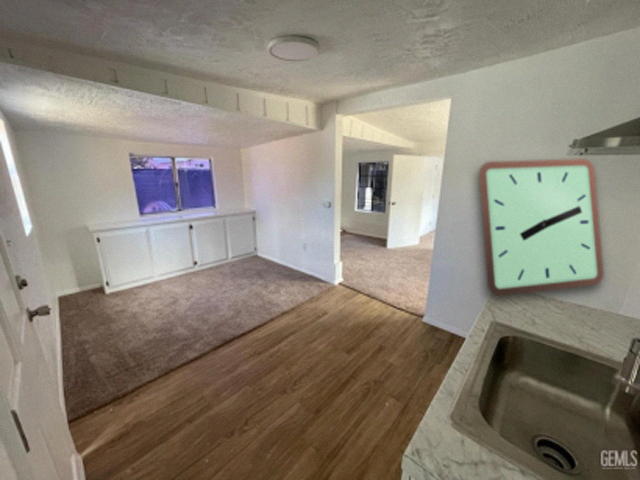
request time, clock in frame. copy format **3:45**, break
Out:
**8:12**
